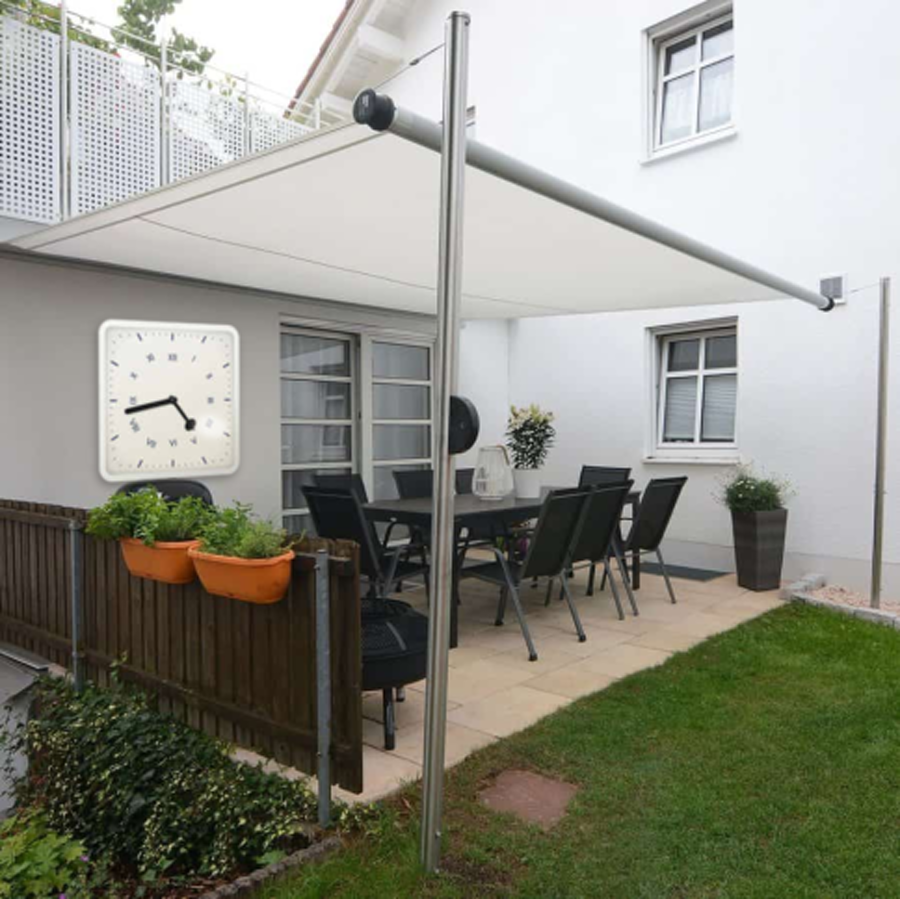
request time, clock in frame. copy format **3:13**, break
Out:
**4:43**
